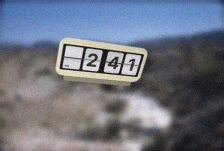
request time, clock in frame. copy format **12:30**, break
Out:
**2:41**
